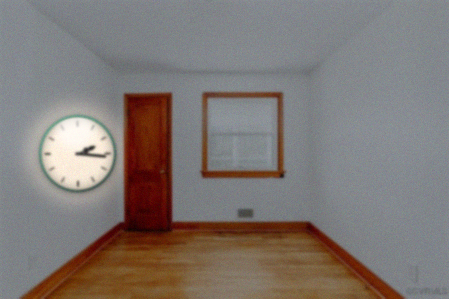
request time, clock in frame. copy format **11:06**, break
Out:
**2:16**
